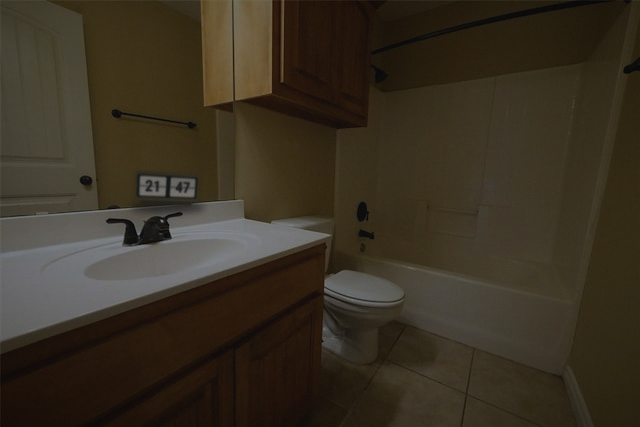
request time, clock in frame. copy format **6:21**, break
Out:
**21:47**
